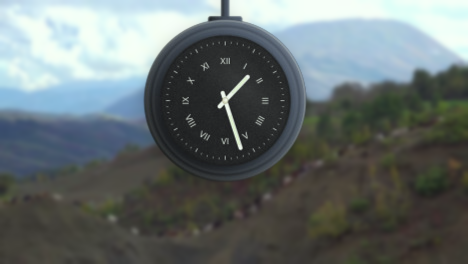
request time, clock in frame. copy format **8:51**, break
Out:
**1:27**
